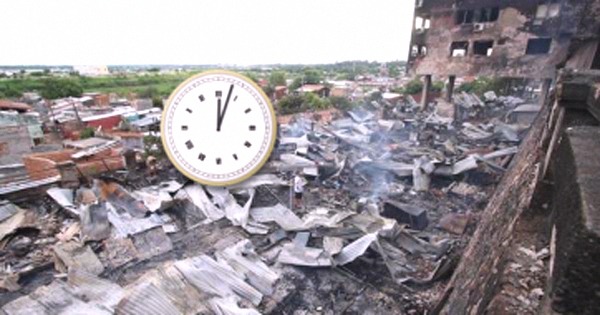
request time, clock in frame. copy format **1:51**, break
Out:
**12:03**
